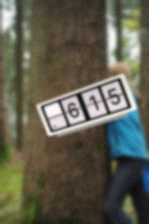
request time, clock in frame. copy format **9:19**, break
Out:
**6:15**
